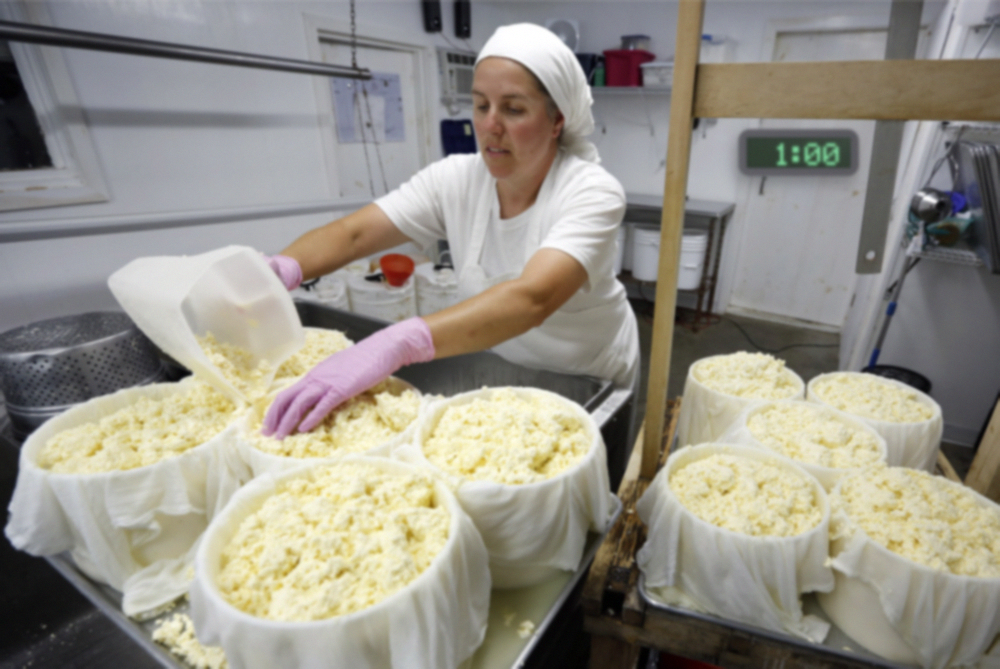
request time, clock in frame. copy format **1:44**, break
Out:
**1:00**
